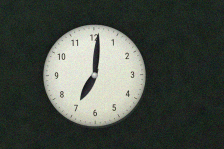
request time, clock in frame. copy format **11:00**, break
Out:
**7:01**
